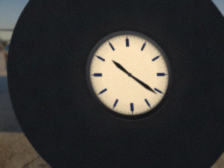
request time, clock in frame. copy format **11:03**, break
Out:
**10:21**
